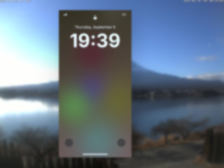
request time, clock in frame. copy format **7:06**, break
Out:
**19:39**
